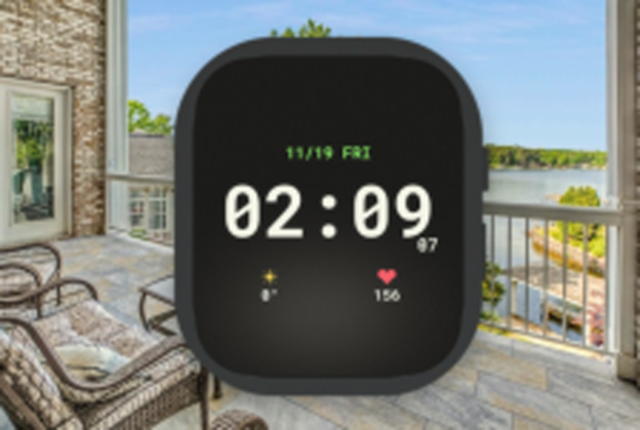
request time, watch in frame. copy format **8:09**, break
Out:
**2:09**
